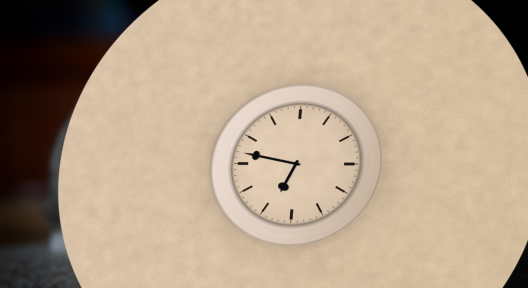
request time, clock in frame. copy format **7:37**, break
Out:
**6:47**
